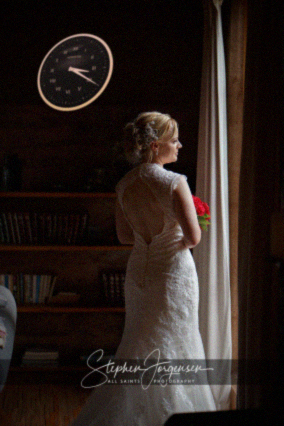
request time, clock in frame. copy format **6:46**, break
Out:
**3:20**
